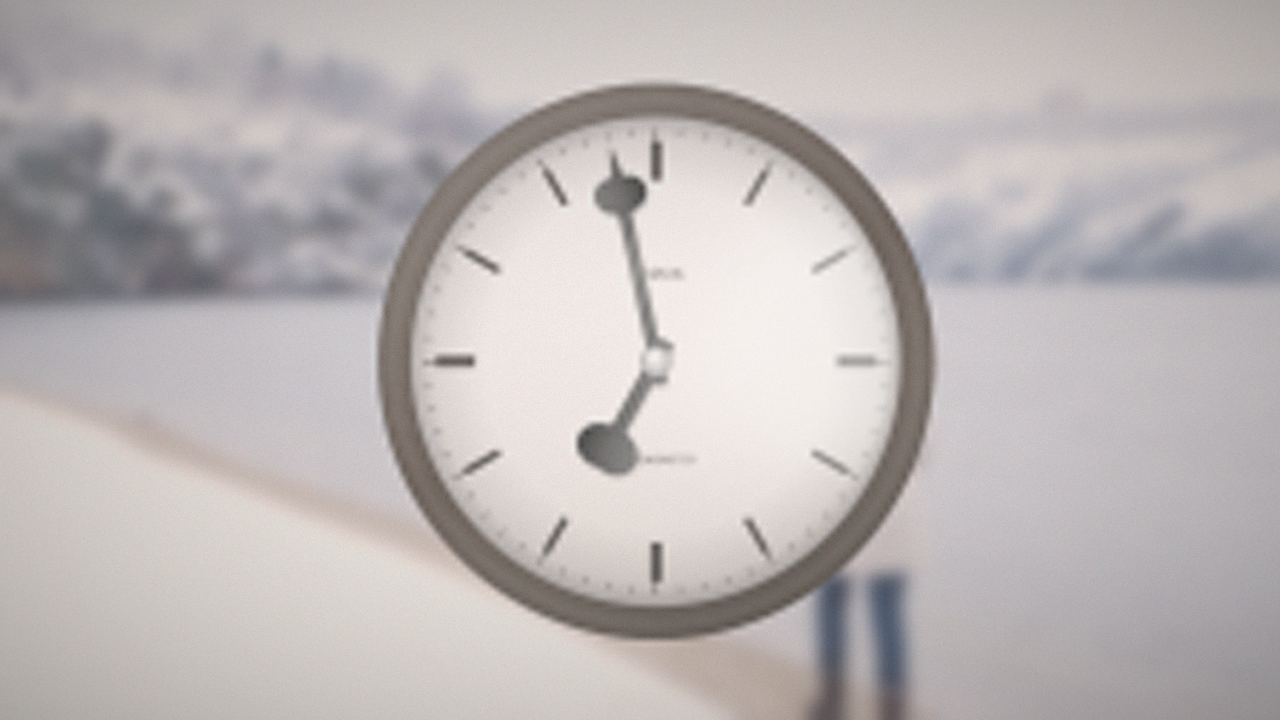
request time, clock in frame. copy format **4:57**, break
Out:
**6:58**
